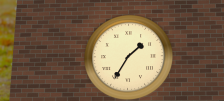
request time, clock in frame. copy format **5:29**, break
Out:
**1:35**
